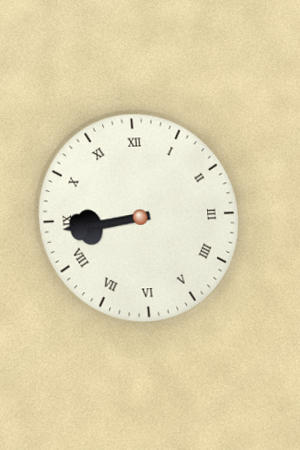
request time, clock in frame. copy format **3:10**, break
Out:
**8:44**
